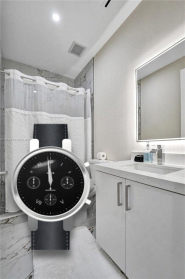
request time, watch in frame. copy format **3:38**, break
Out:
**11:59**
